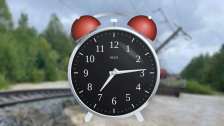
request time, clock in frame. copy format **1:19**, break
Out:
**7:14**
